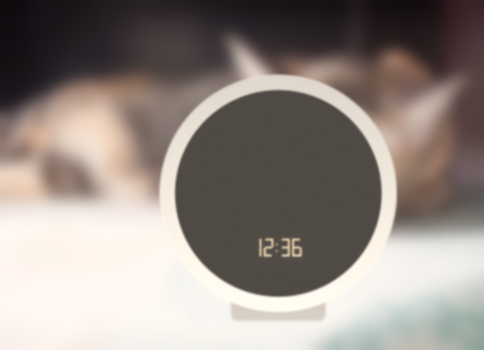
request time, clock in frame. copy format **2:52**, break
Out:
**12:36**
